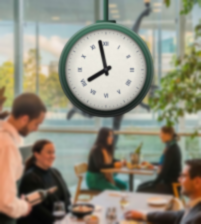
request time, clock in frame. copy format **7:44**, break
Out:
**7:58**
